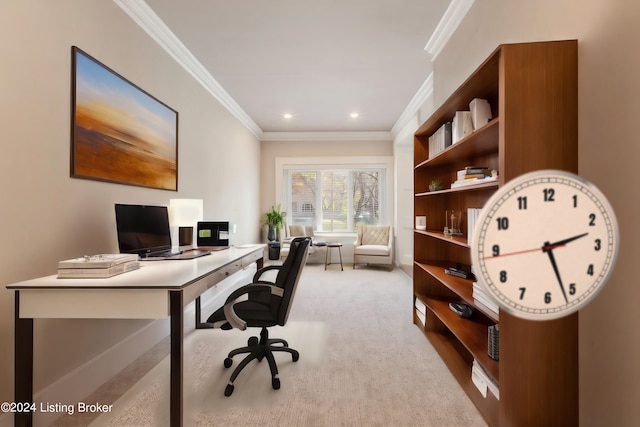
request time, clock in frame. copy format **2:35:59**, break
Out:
**2:26:44**
